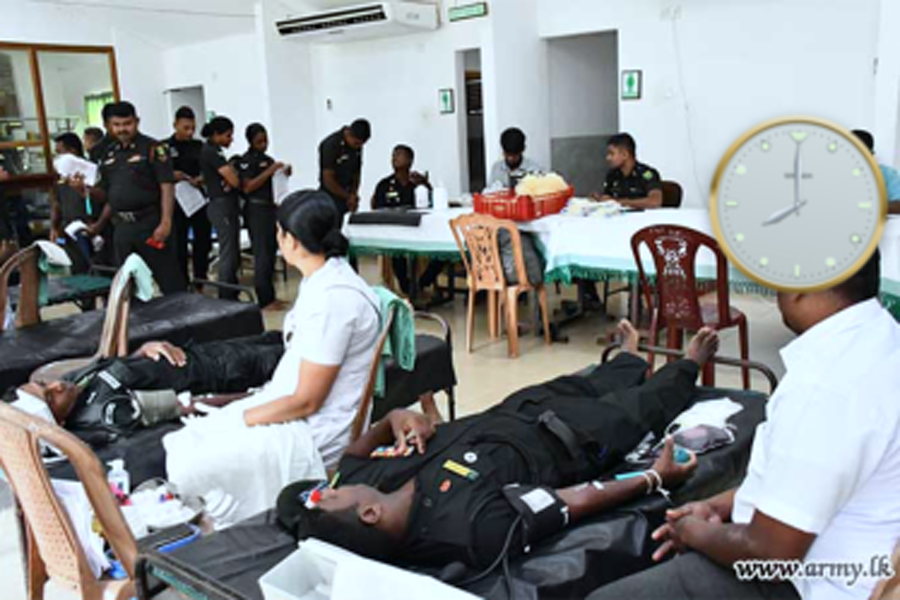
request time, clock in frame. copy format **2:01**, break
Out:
**8:00**
